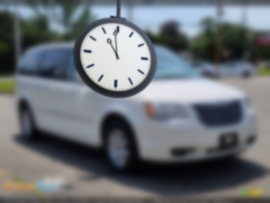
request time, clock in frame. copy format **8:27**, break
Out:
**10:59**
